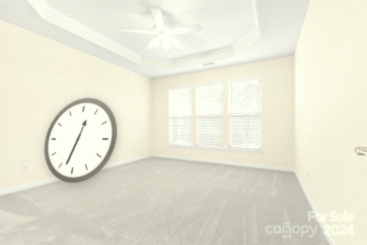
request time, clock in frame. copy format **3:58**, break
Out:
**12:33**
